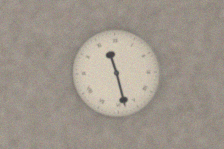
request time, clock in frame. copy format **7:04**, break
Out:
**11:28**
